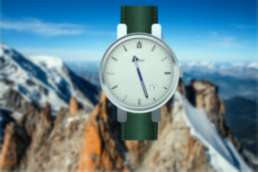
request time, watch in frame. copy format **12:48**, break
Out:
**11:27**
